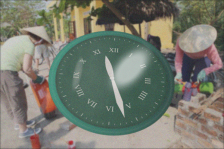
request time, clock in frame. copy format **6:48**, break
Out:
**11:27**
